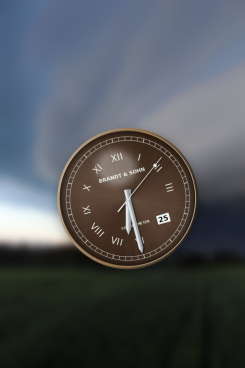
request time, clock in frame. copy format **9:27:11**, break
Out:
**6:30:09**
